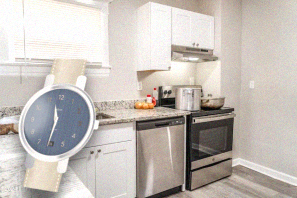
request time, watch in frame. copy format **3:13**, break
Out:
**11:31**
